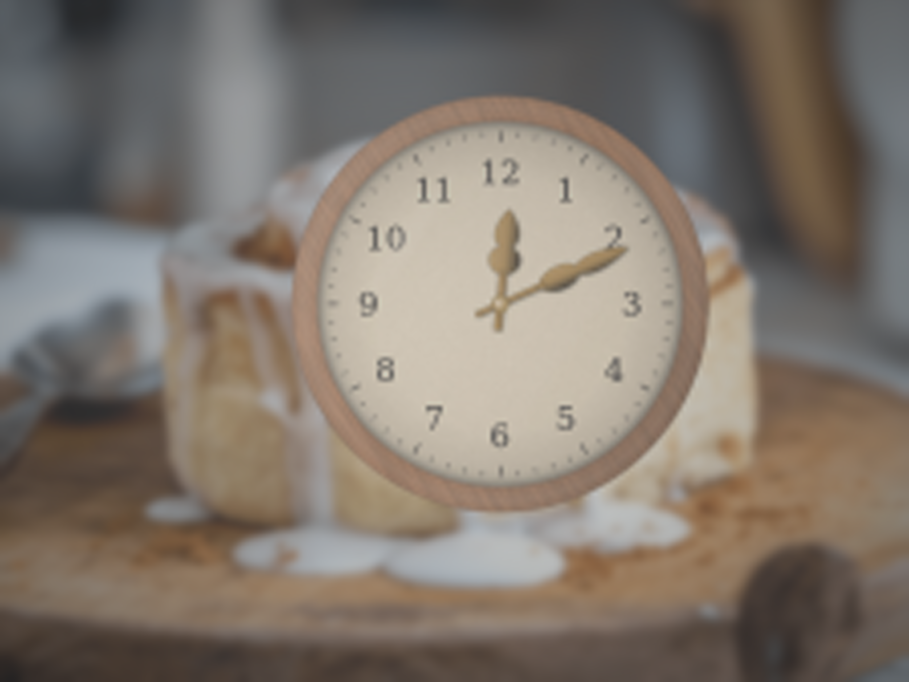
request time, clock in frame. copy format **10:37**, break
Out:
**12:11**
